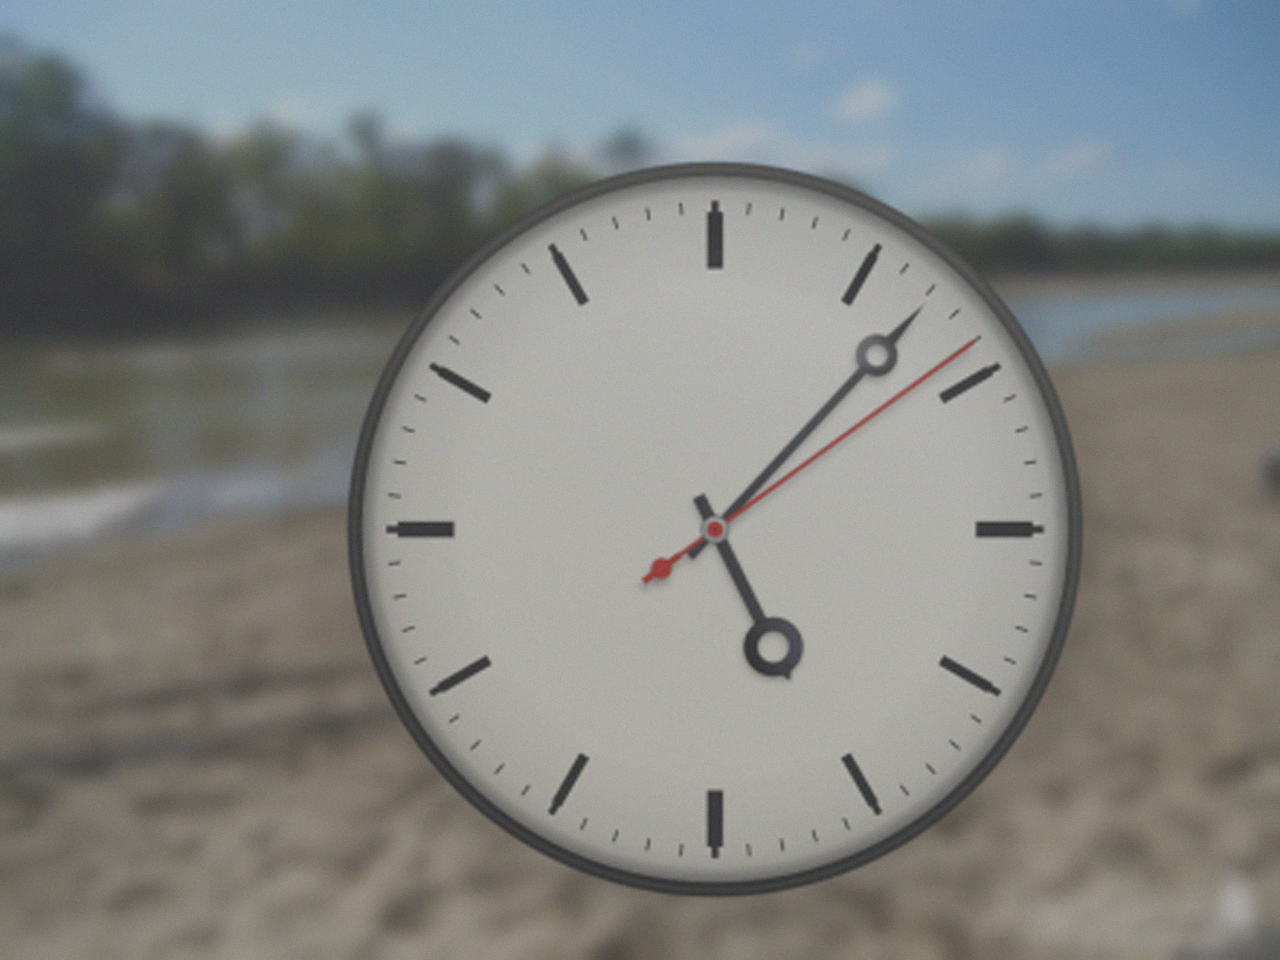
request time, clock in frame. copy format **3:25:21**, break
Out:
**5:07:09**
